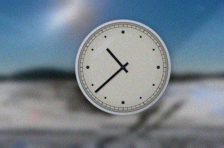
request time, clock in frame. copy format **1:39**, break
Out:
**10:38**
